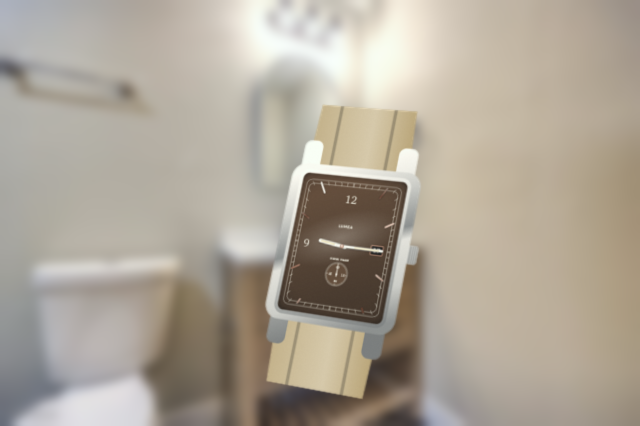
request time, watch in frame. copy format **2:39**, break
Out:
**9:15**
